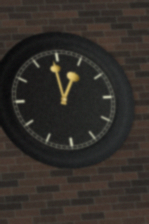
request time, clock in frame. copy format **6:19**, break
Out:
**12:59**
